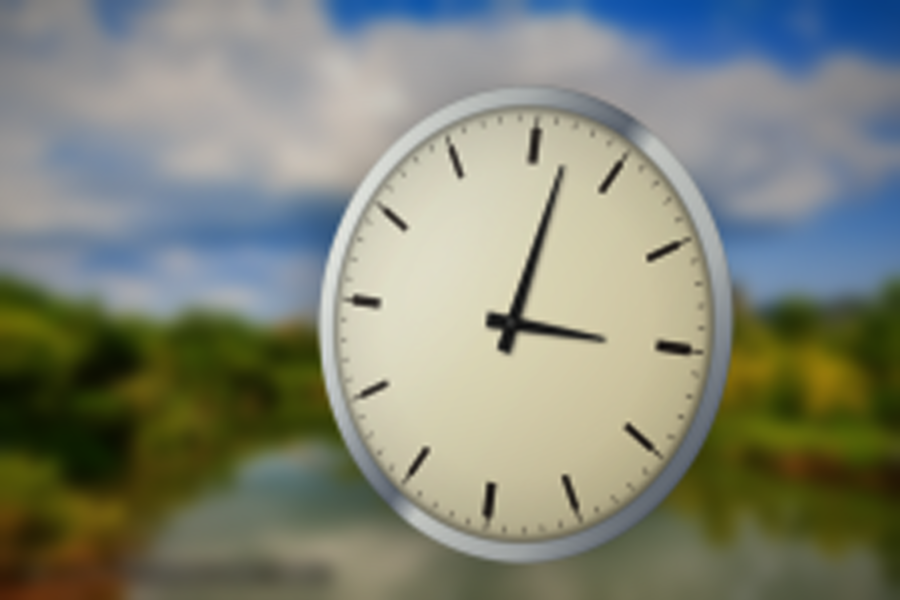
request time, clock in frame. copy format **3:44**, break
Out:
**3:02**
